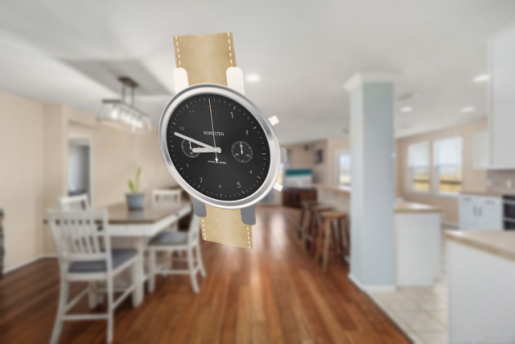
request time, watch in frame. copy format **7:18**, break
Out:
**8:48**
